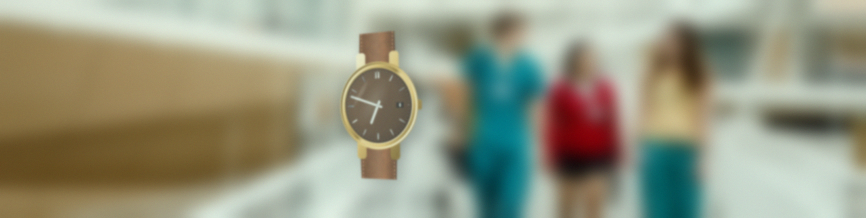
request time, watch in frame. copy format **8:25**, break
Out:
**6:48**
